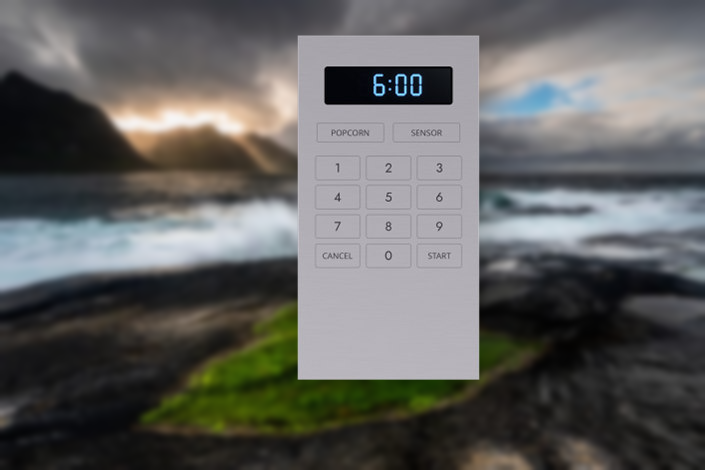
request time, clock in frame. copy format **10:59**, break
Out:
**6:00**
